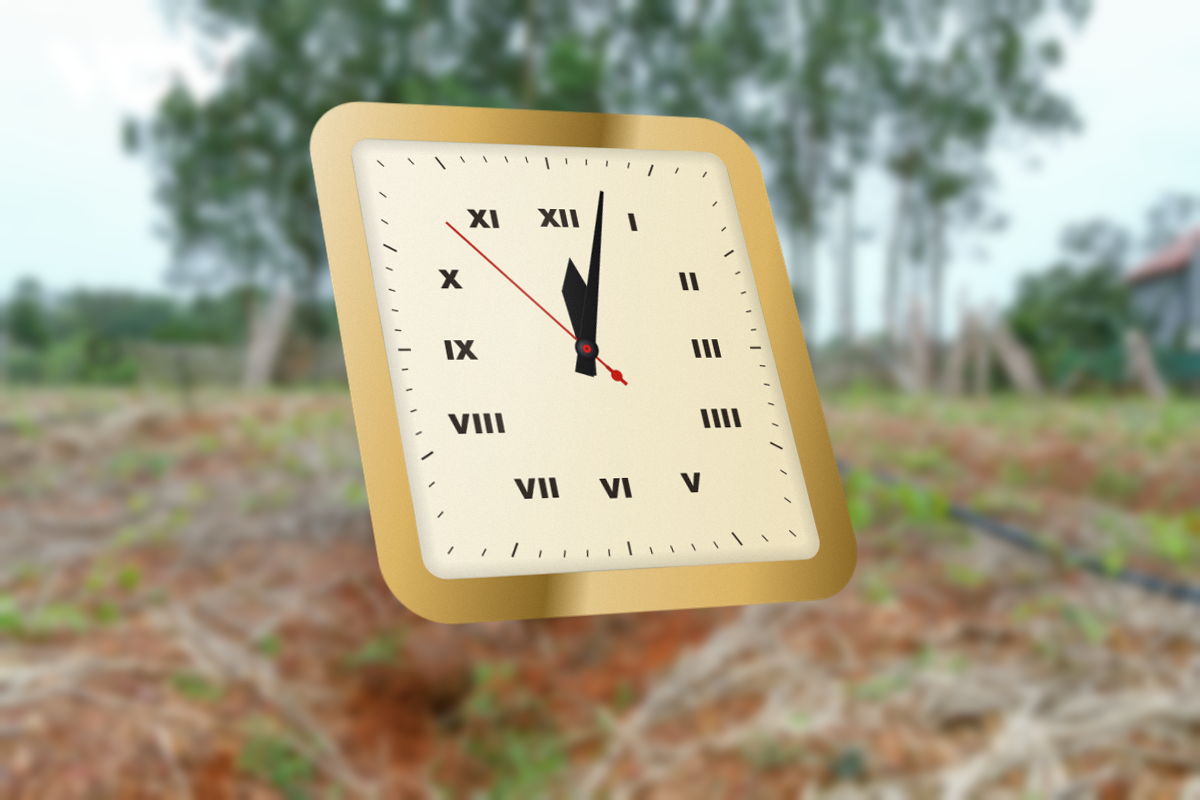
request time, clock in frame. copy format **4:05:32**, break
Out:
**12:02:53**
